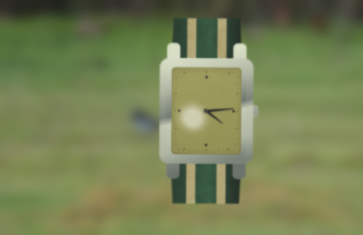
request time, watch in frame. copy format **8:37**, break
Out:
**4:14**
